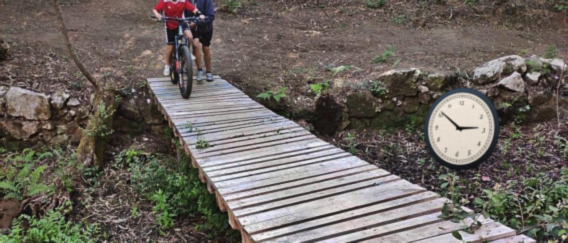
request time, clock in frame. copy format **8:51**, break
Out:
**2:51**
